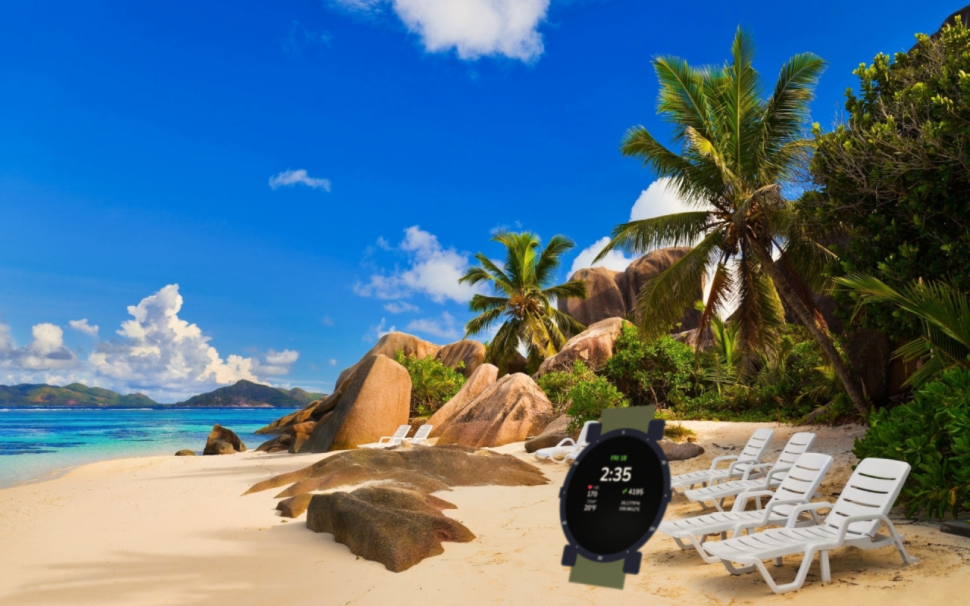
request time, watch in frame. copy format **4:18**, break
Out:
**2:35**
